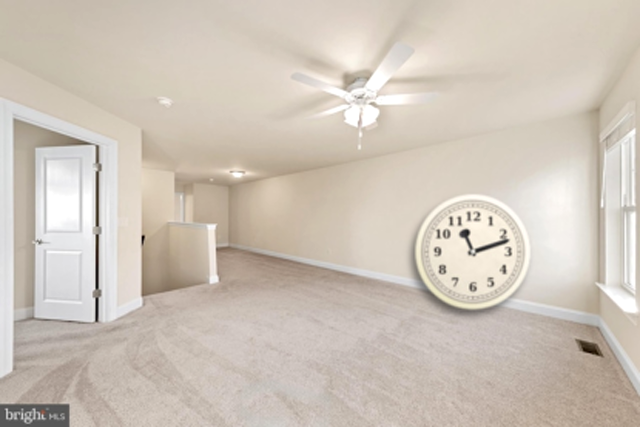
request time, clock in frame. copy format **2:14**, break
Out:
**11:12**
